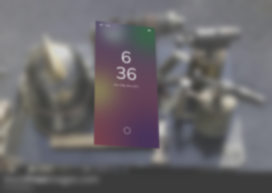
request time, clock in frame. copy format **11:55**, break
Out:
**6:36**
